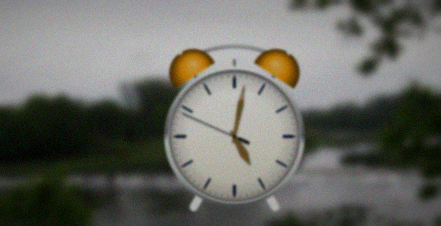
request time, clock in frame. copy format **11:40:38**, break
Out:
**5:01:49**
